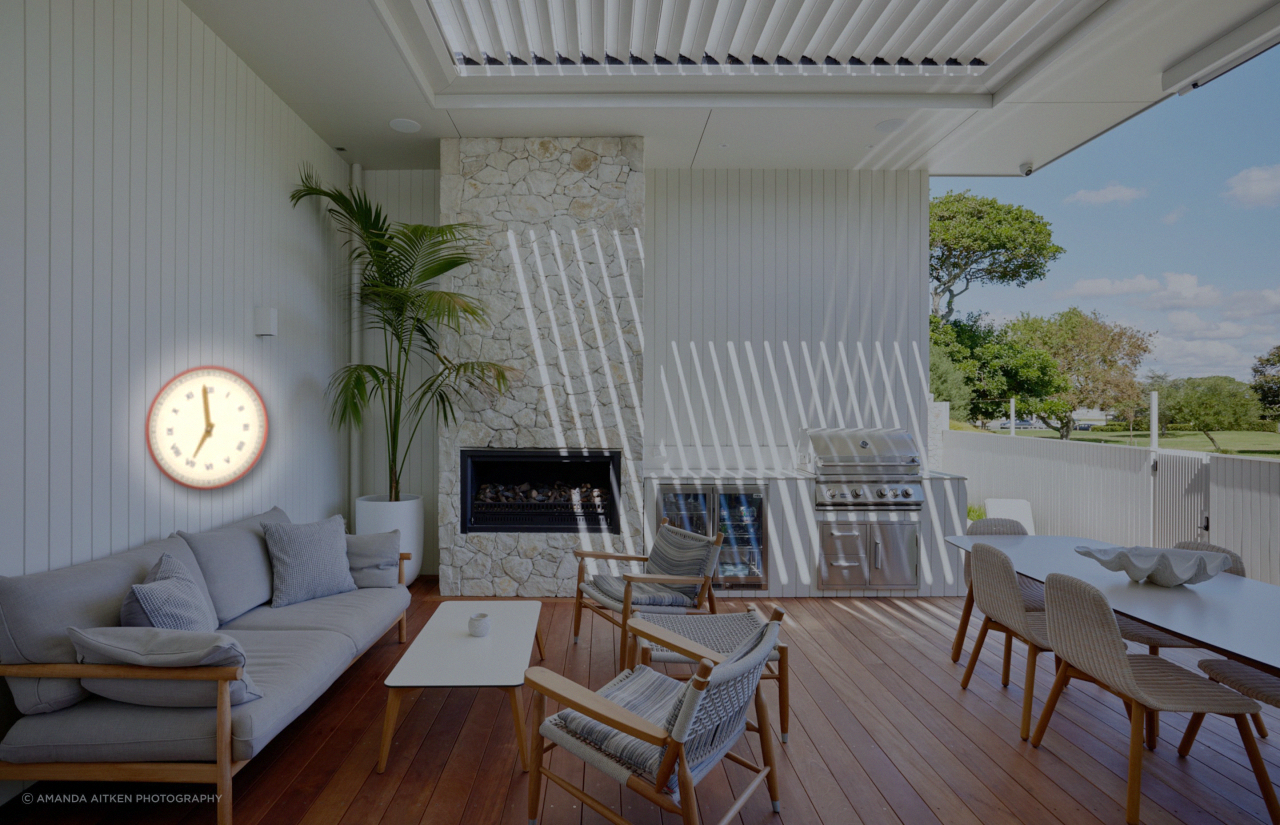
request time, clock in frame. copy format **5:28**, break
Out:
**6:59**
